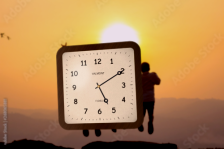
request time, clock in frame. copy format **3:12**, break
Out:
**5:10**
